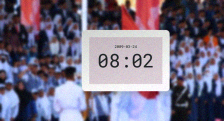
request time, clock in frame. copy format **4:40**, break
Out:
**8:02**
